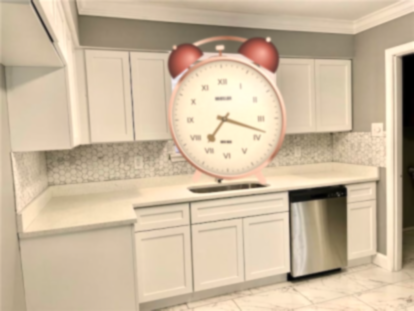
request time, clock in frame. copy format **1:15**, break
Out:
**7:18**
